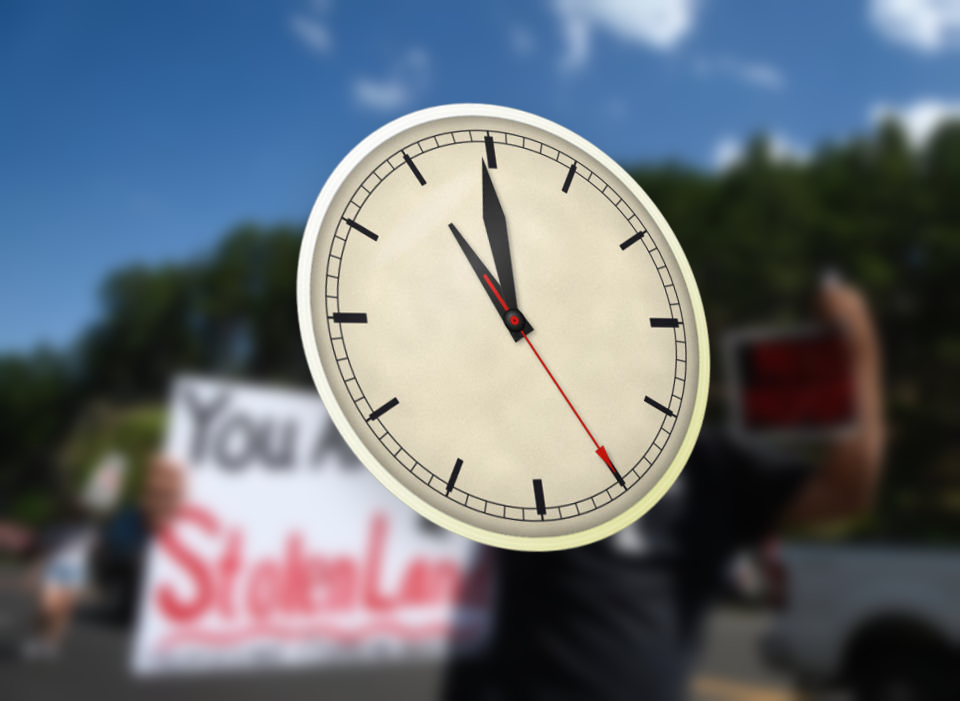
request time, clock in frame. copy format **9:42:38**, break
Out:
**10:59:25**
